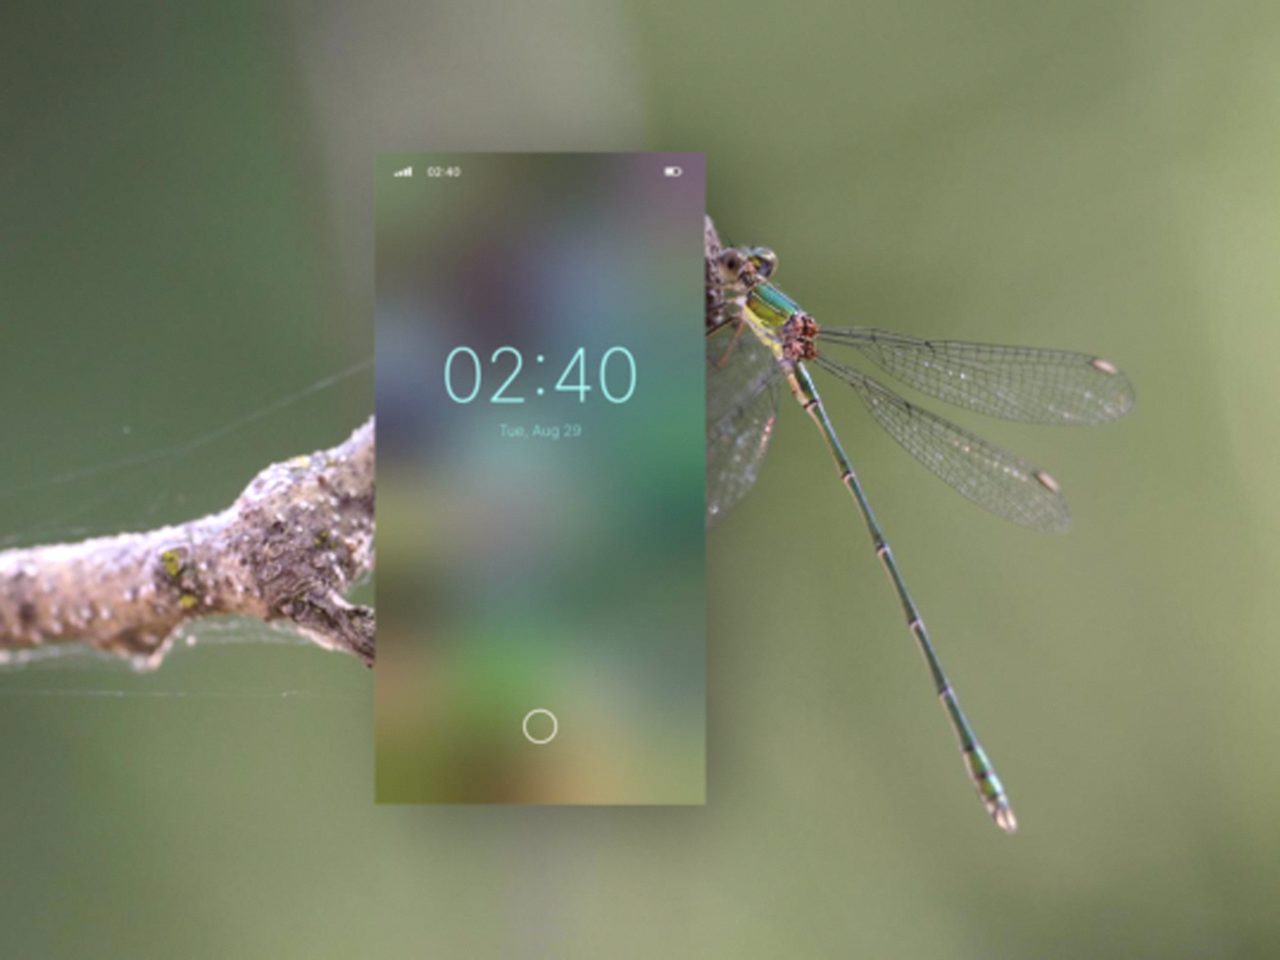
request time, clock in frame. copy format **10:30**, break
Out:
**2:40**
